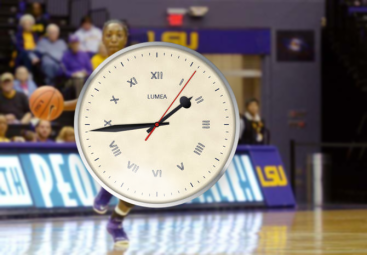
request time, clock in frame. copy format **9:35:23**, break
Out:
**1:44:06**
